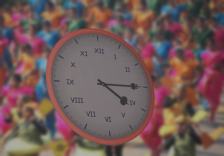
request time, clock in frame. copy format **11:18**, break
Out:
**4:15**
